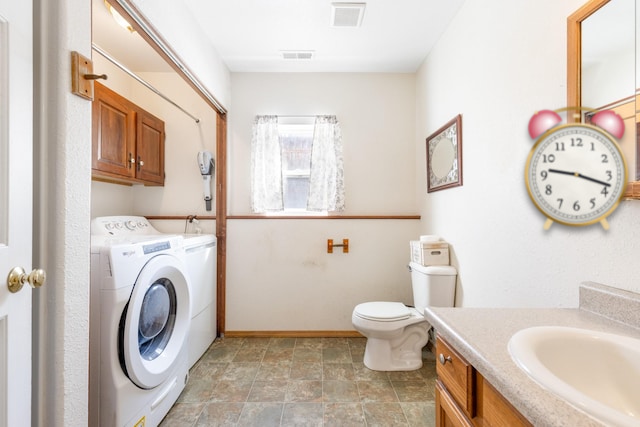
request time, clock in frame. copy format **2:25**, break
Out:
**9:18**
